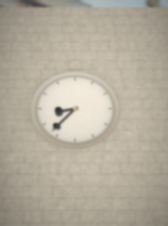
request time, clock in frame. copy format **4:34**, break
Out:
**8:37**
